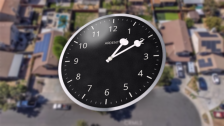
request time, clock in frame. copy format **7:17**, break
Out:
**1:10**
